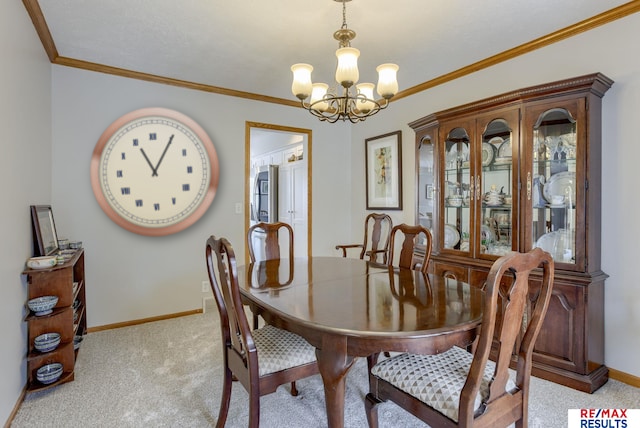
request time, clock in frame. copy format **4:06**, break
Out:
**11:05**
